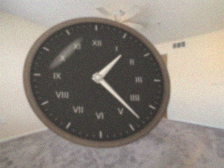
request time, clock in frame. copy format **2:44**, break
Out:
**1:23**
